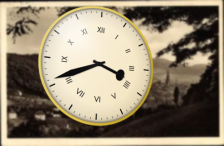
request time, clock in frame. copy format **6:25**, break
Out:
**3:41**
